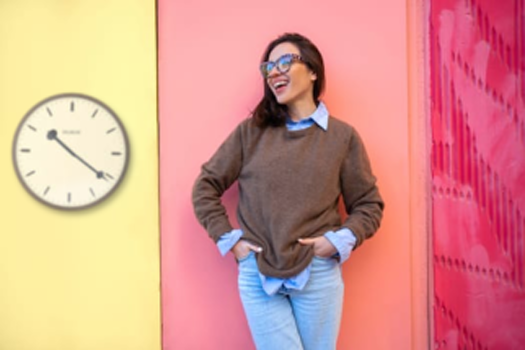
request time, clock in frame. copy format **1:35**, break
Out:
**10:21**
